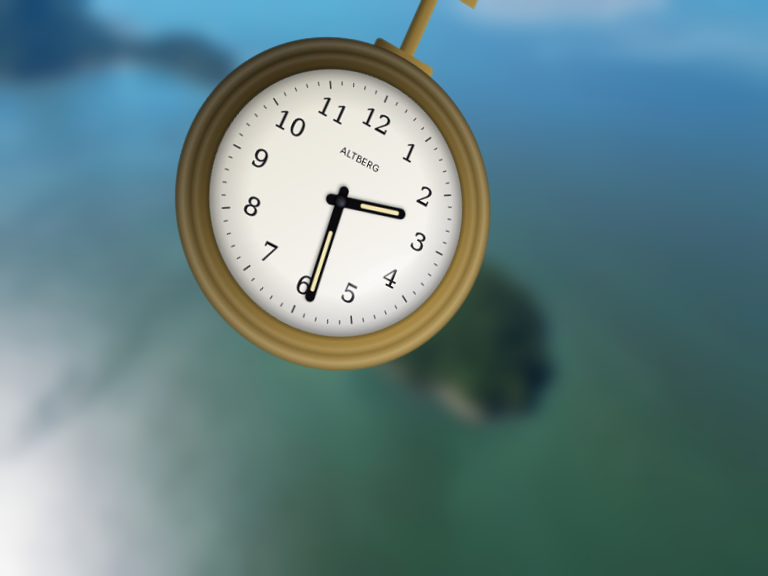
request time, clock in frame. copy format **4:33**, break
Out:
**2:29**
